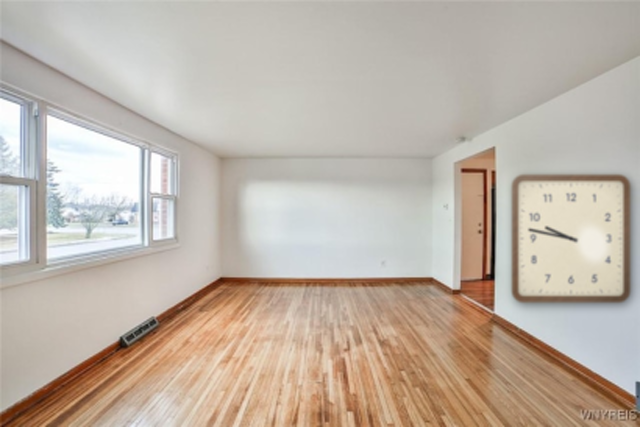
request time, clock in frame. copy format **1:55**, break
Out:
**9:47**
